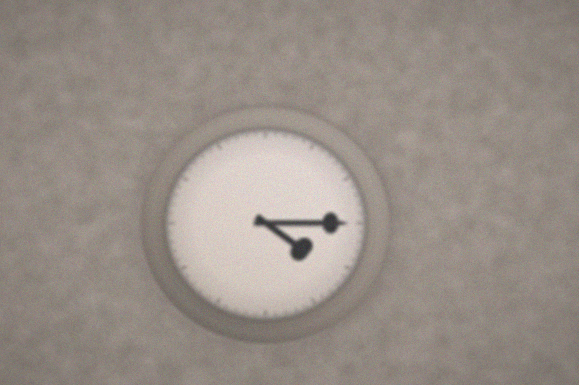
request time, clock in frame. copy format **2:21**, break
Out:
**4:15**
